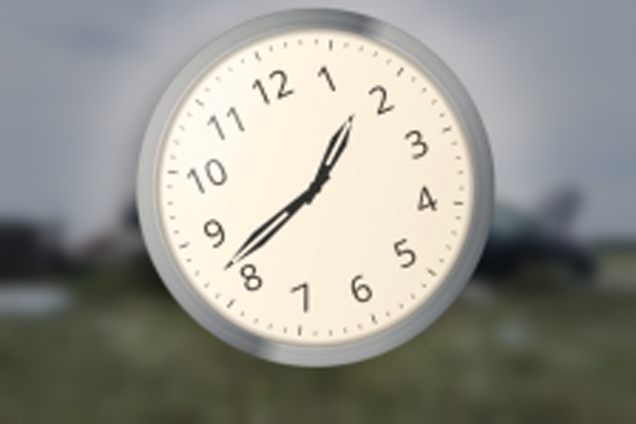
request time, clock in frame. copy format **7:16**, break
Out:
**1:42**
